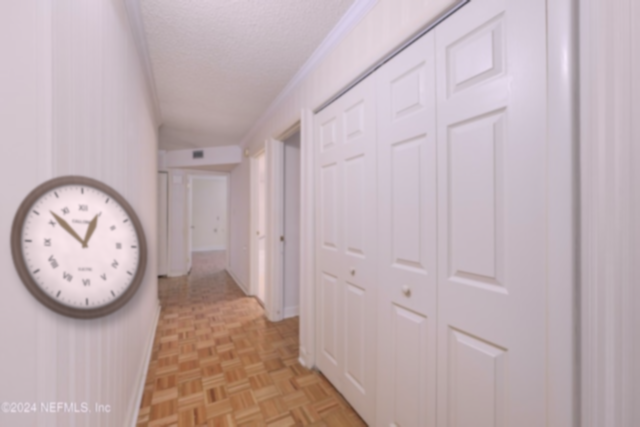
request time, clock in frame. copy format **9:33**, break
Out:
**12:52**
